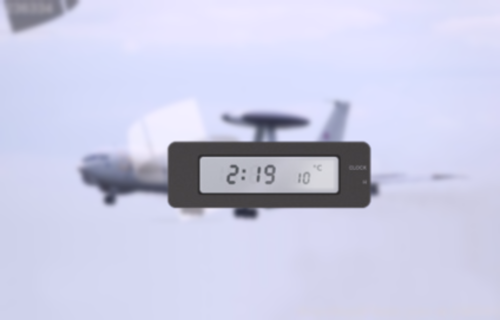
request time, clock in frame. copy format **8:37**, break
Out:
**2:19**
